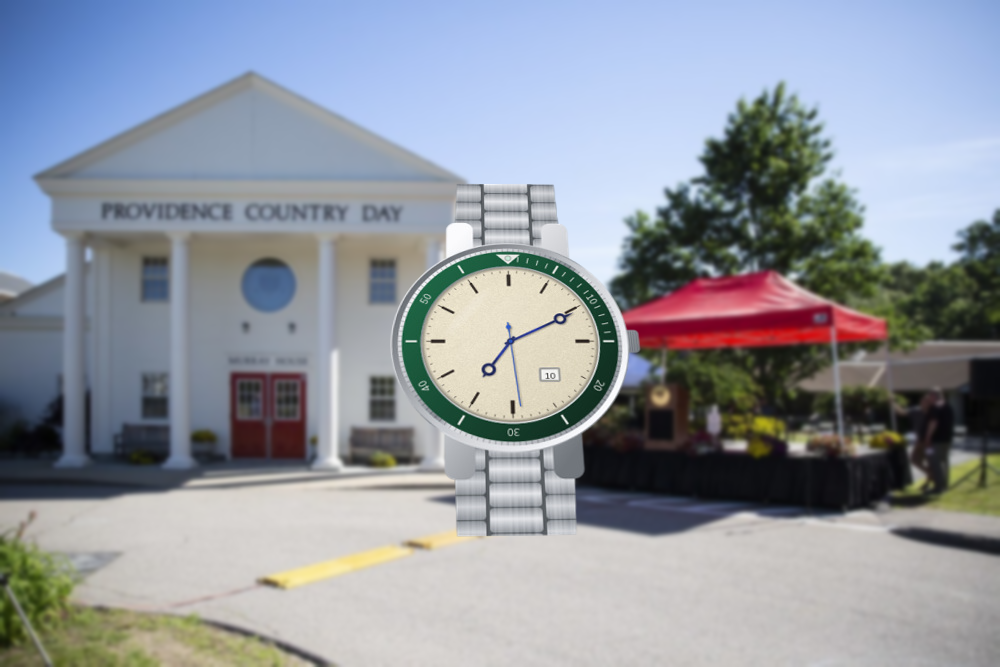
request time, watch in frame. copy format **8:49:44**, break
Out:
**7:10:29**
